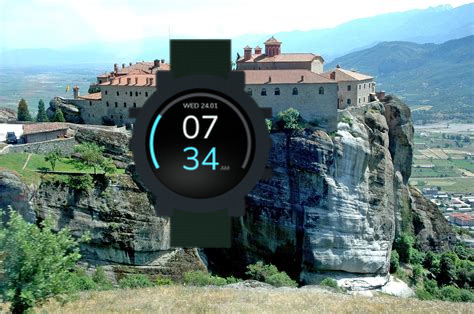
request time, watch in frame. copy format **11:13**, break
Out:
**7:34**
